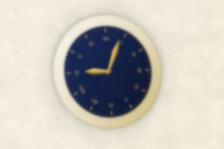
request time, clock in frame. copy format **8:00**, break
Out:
**9:04**
